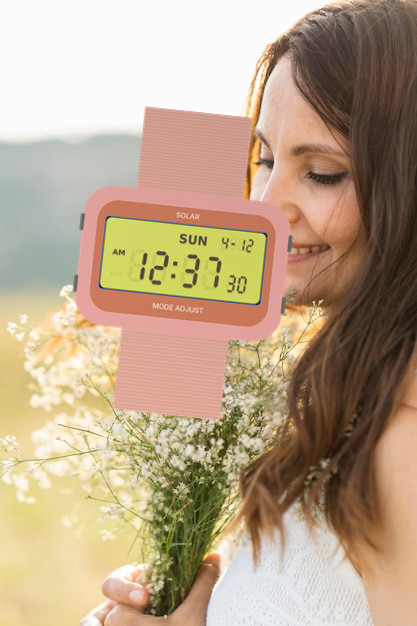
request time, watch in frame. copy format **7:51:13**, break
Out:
**12:37:30**
